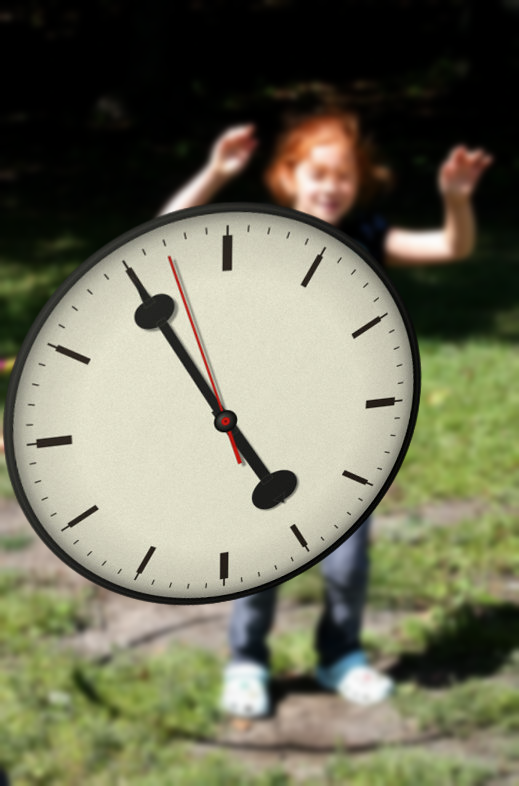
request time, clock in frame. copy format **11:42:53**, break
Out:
**4:54:57**
